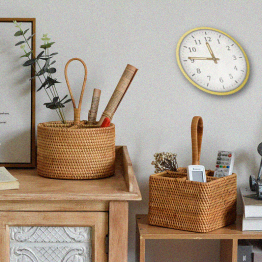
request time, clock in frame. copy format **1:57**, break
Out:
**11:46**
